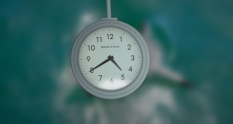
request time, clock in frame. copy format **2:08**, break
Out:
**4:40**
